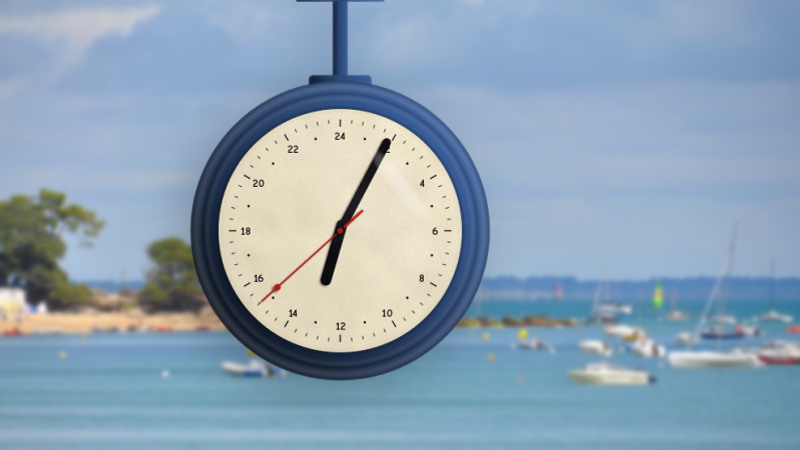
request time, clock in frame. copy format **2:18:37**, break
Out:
**13:04:38**
